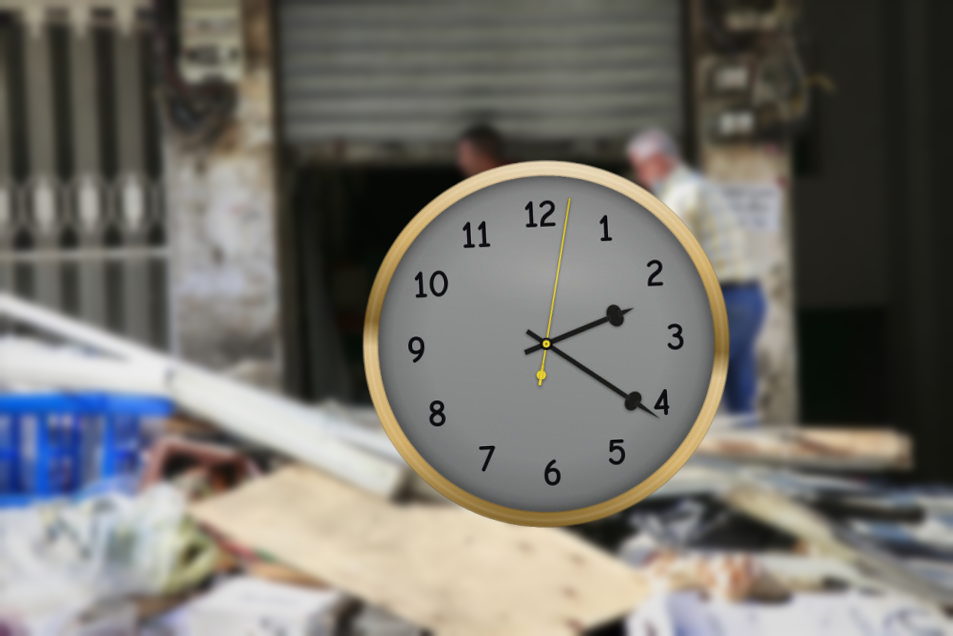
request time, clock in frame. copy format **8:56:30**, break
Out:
**2:21:02**
